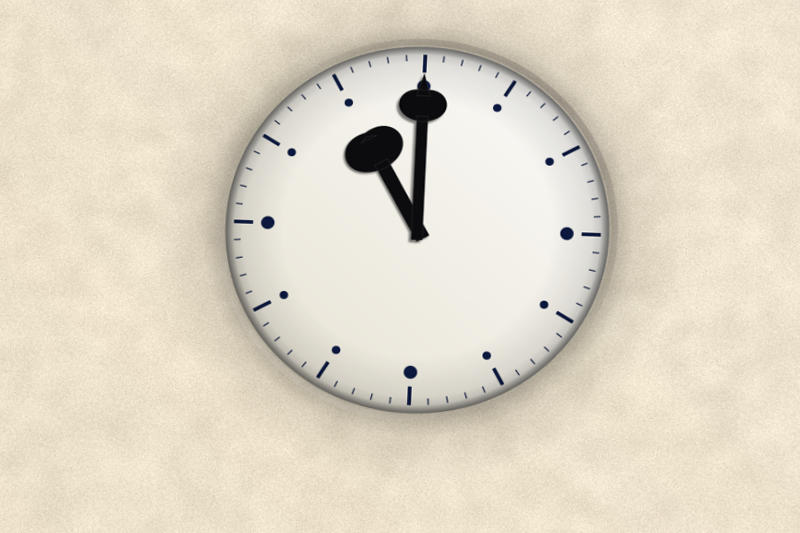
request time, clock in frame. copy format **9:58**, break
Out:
**11:00**
